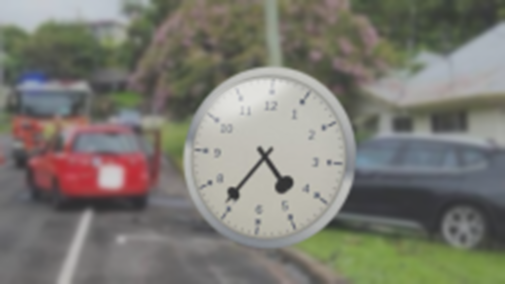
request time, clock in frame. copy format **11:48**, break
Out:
**4:36**
